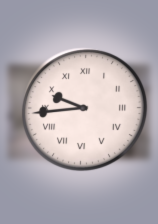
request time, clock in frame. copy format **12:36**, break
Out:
**9:44**
